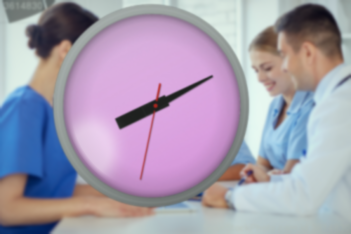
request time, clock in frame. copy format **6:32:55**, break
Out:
**8:10:32**
